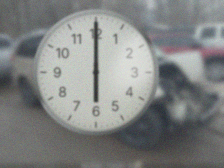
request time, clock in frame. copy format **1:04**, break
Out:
**6:00**
